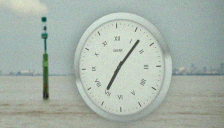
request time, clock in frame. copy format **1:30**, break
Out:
**7:07**
